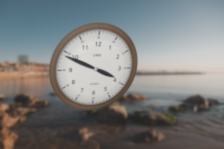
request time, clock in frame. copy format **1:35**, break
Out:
**3:49**
